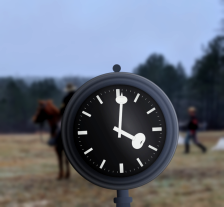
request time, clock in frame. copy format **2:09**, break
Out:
**4:01**
